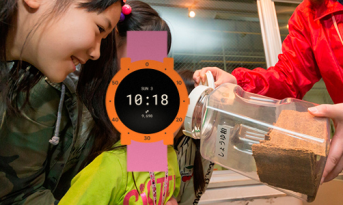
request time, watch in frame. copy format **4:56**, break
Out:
**10:18**
